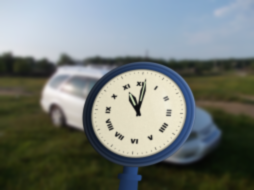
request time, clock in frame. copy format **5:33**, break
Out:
**11:01**
